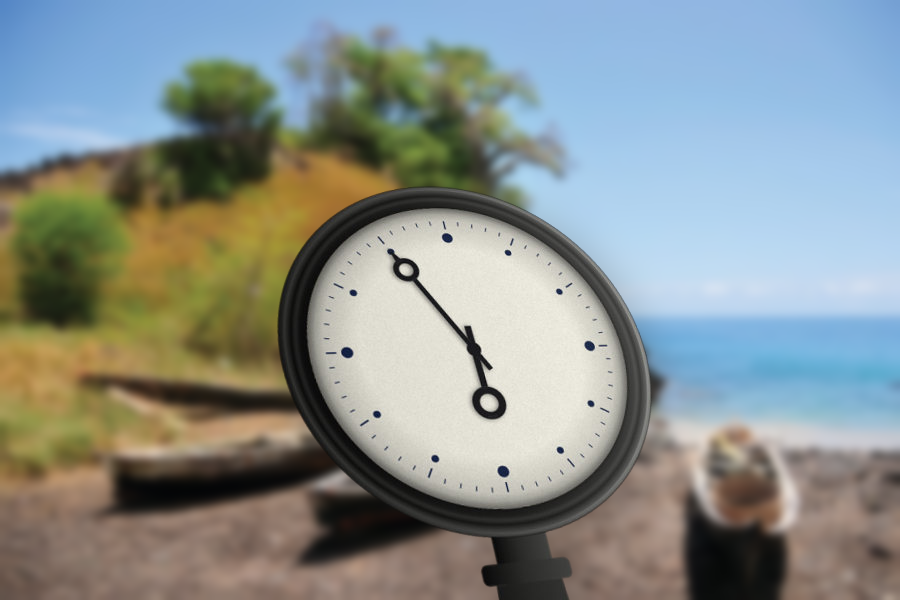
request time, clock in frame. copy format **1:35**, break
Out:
**5:55**
